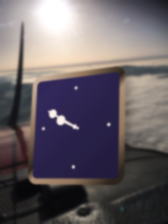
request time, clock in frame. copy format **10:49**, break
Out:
**9:50**
